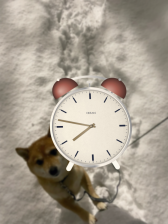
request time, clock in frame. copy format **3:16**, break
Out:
**7:47**
